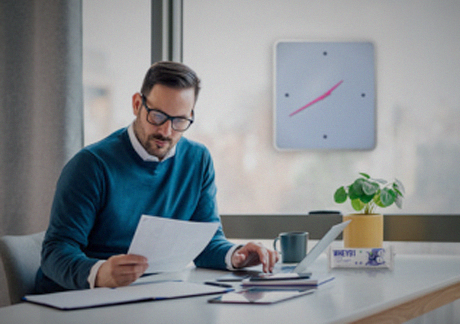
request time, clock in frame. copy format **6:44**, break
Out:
**1:40**
